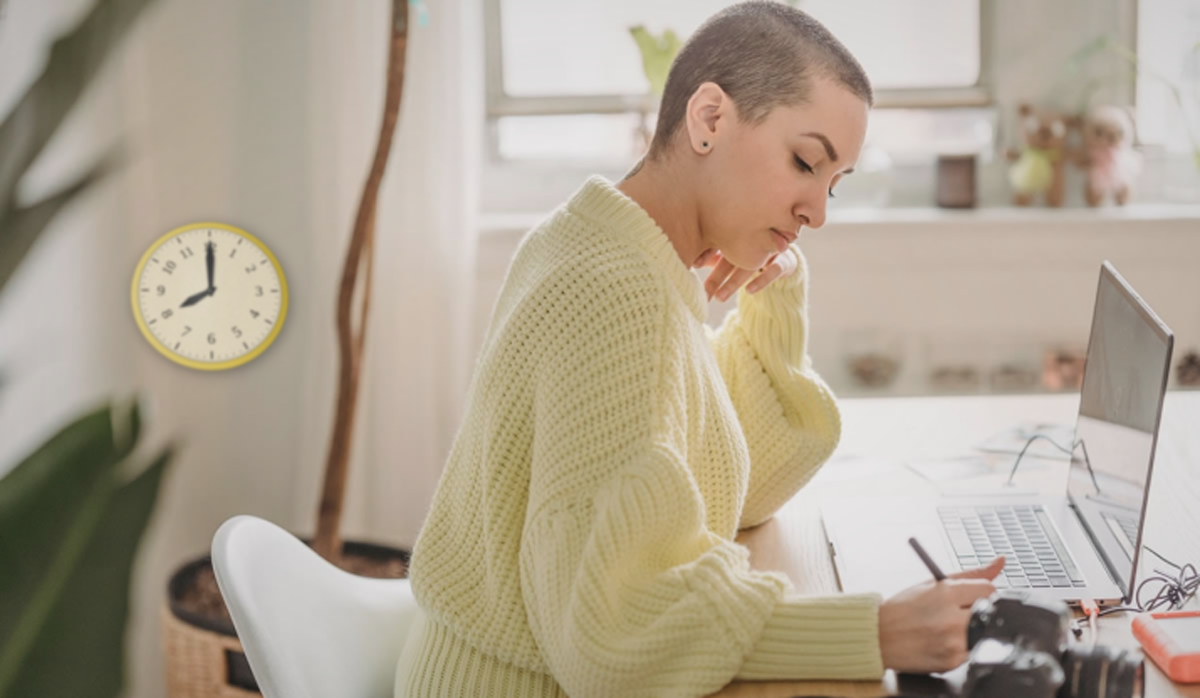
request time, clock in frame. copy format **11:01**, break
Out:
**8:00**
